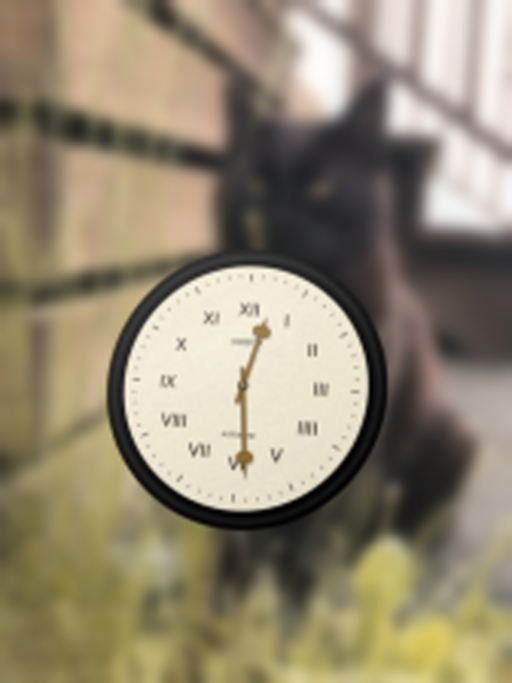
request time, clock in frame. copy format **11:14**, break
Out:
**12:29**
